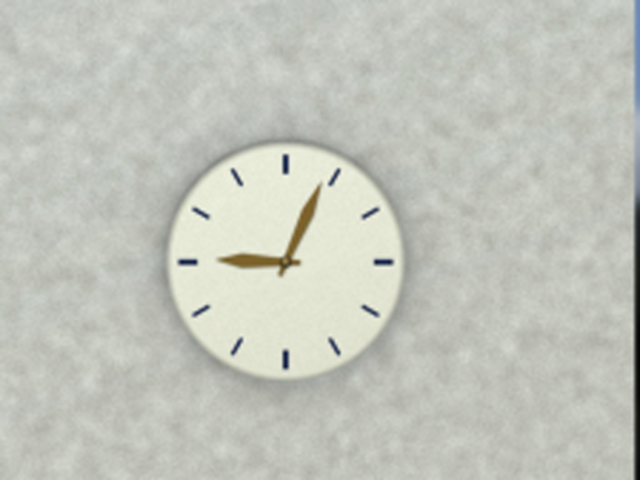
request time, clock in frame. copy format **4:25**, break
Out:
**9:04**
